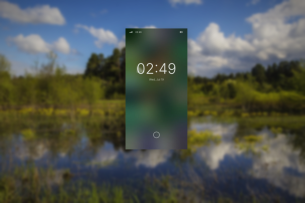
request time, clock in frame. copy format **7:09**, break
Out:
**2:49**
